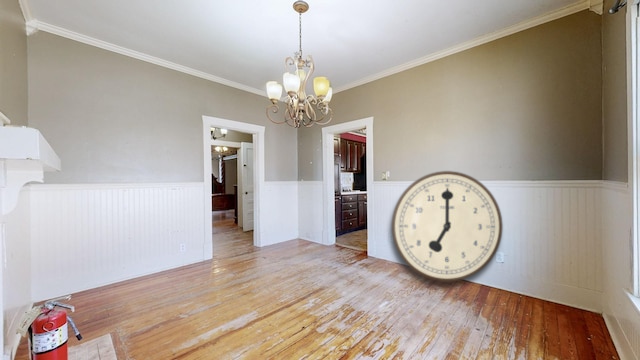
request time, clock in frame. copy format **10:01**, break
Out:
**7:00**
